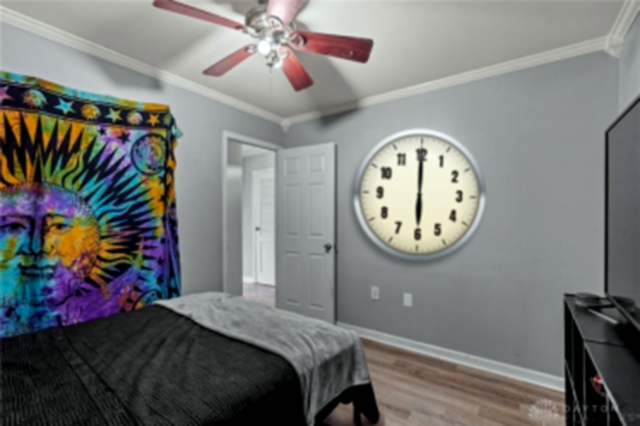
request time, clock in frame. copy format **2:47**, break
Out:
**6:00**
